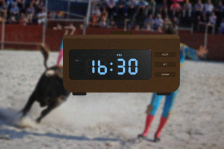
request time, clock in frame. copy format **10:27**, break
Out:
**16:30**
